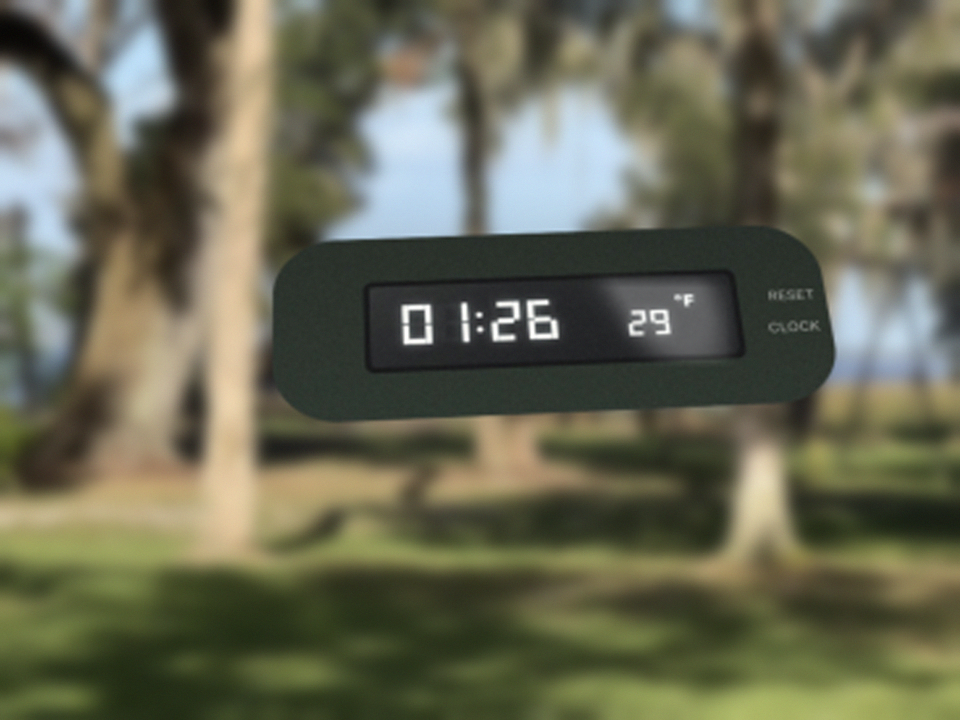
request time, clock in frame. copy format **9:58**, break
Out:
**1:26**
